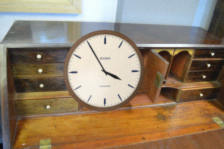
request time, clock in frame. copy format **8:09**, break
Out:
**3:55**
